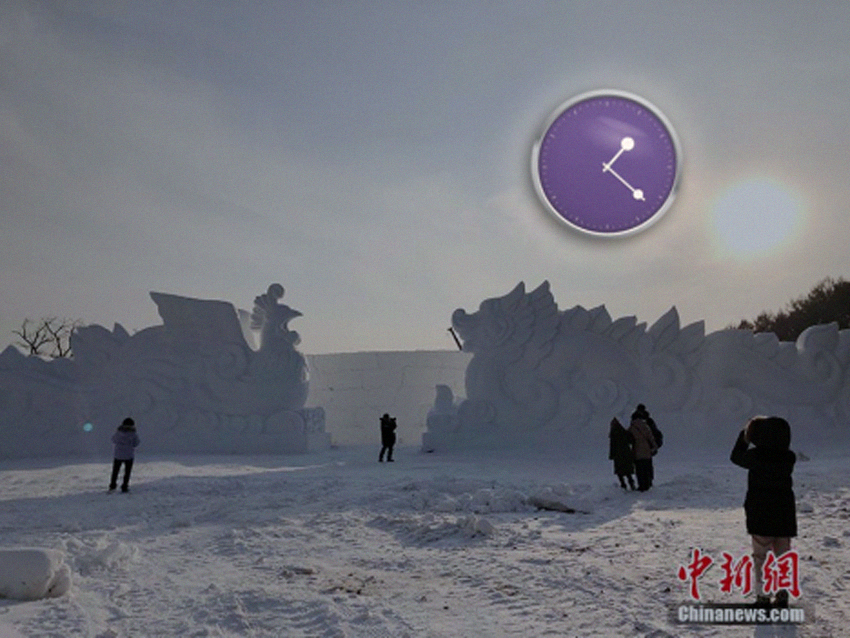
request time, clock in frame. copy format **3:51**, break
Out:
**1:22**
